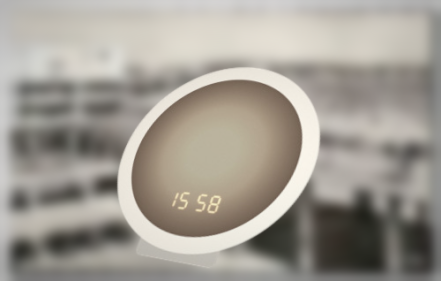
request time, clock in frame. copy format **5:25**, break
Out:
**15:58**
